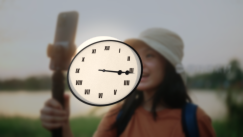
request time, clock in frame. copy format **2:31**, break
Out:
**3:16**
